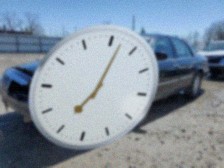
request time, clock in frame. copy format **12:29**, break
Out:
**7:02**
